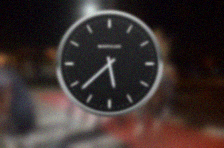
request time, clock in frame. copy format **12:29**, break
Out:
**5:38**
